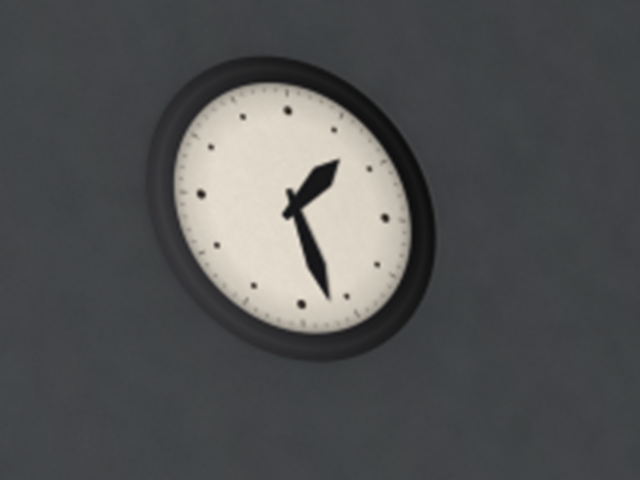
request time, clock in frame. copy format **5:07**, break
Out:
**1:27**
